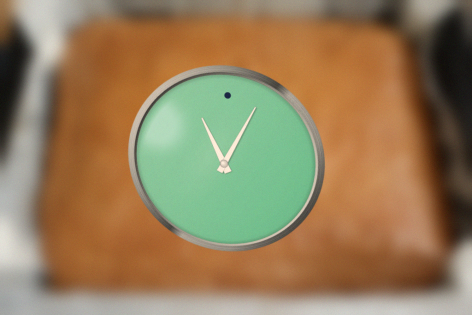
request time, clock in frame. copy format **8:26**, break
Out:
**11:04**
